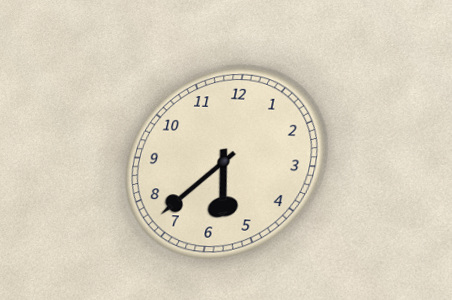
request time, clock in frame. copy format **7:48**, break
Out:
**5:37**
